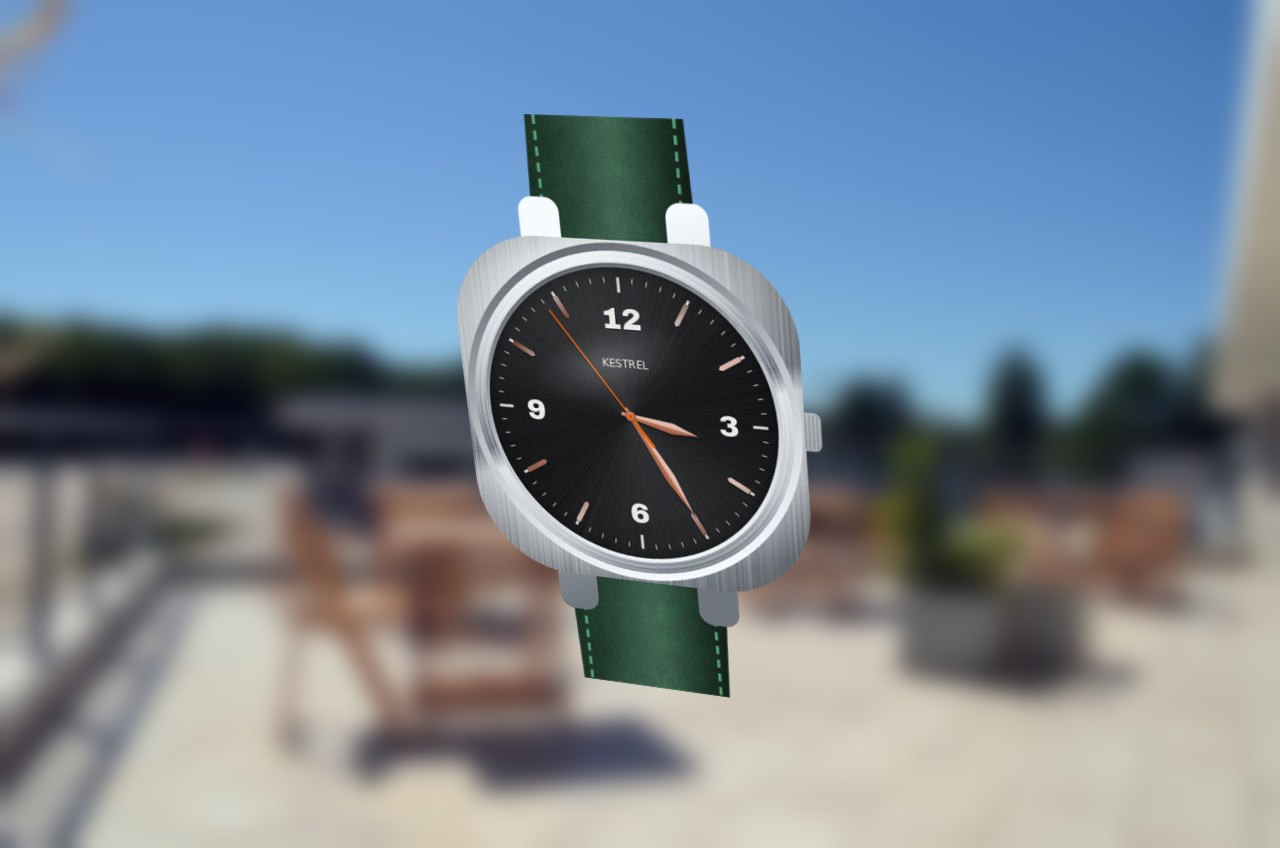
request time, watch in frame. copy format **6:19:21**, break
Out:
**3:24:54**
